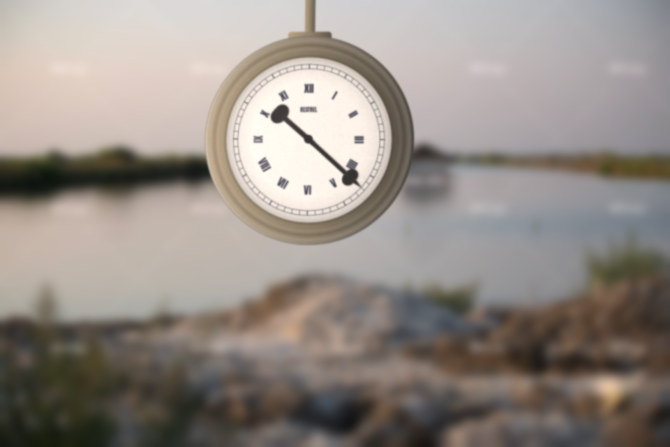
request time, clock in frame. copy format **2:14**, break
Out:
**10:22**
